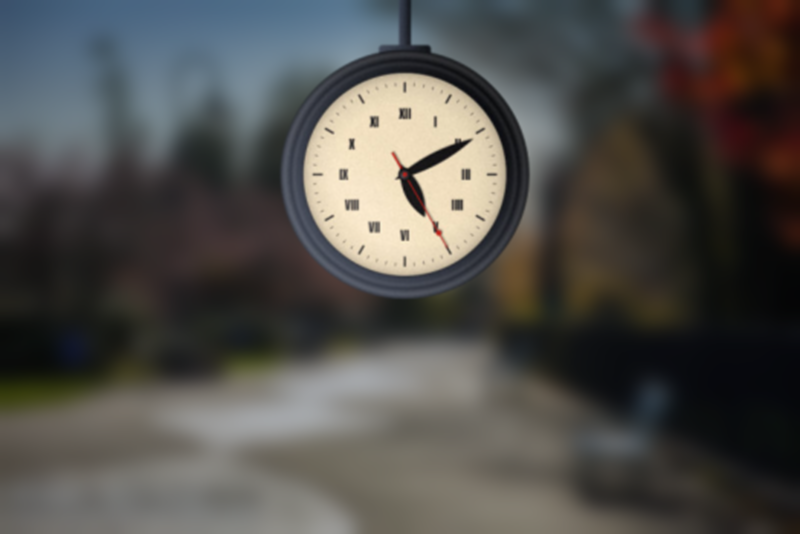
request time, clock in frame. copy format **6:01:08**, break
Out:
**5:10:25**
